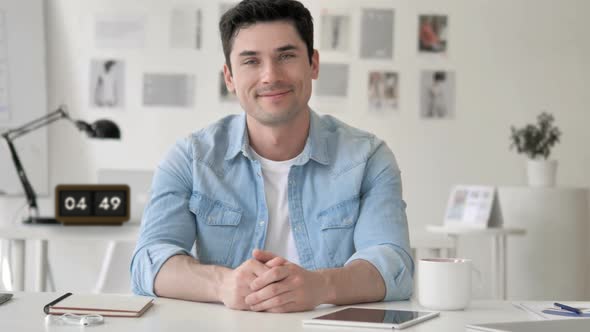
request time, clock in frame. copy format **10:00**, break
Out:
**4:49**
